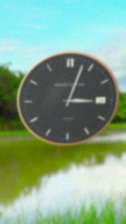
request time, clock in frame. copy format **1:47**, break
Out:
**3:03**
